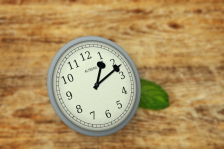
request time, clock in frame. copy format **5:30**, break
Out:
**1:12**
